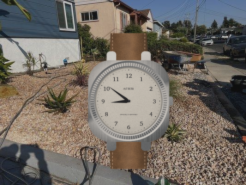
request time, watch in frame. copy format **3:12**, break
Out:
**8:51**
